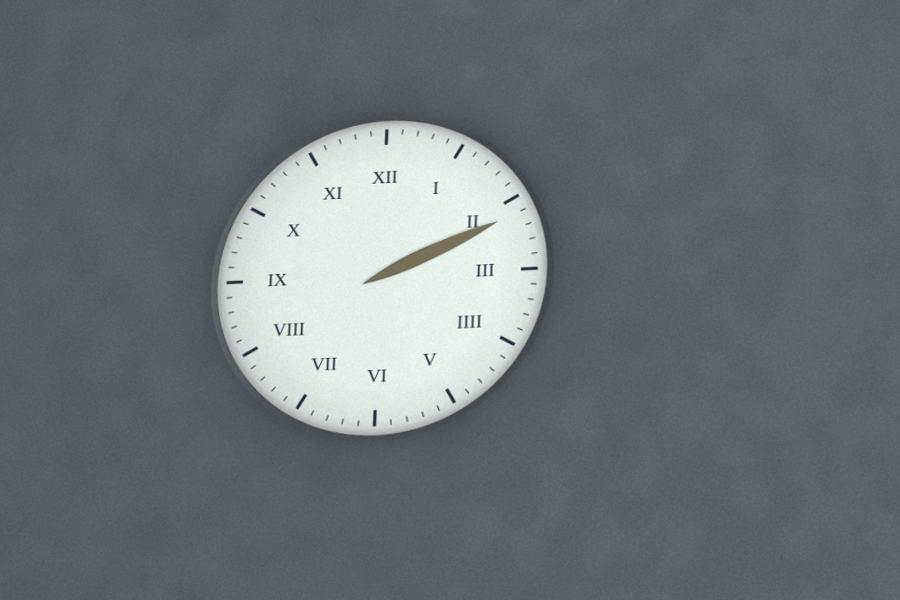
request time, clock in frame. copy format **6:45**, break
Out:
**2:11**
